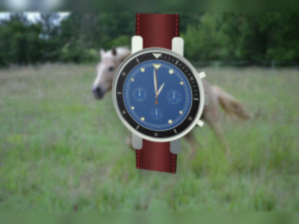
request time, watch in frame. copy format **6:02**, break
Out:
**12:59**
